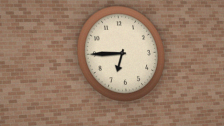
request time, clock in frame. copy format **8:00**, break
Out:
**6:45**
